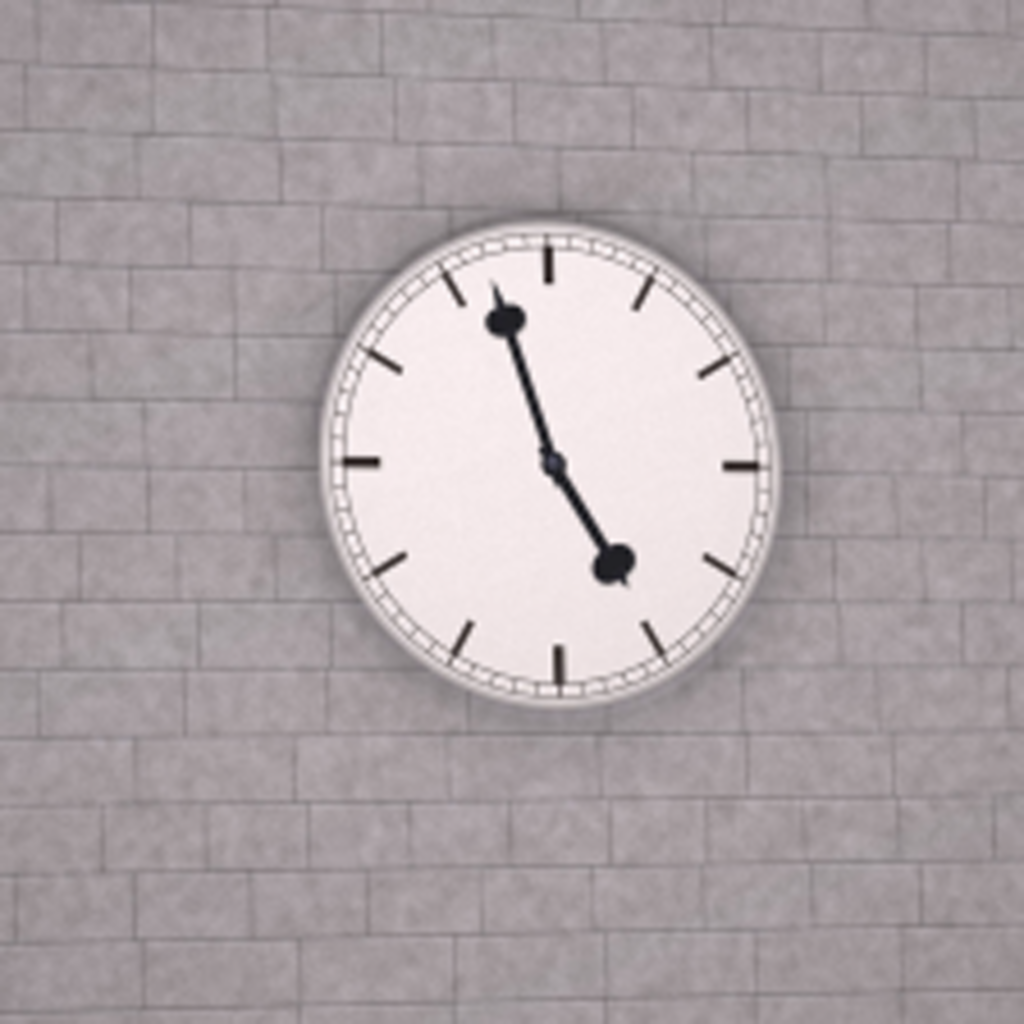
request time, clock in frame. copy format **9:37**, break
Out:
**4:57**
